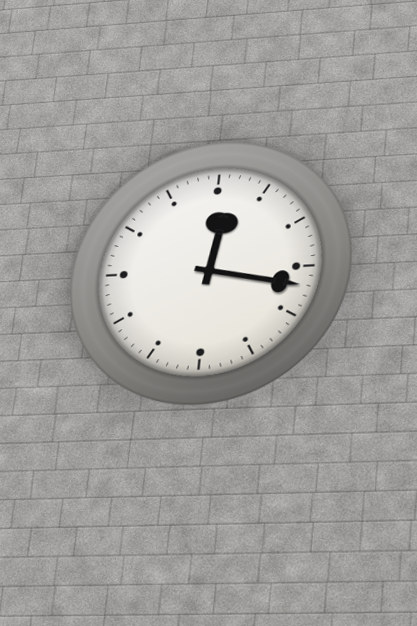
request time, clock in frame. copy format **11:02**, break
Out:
**12:17**
